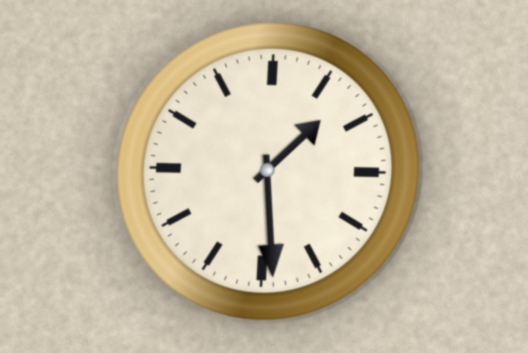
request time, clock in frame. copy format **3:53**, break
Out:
**1:29**
